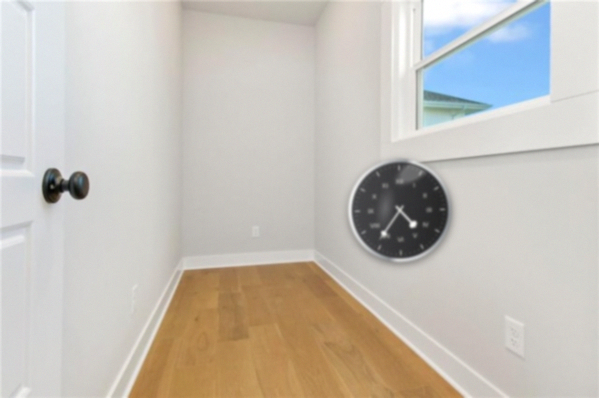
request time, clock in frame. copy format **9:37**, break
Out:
**4:36**
